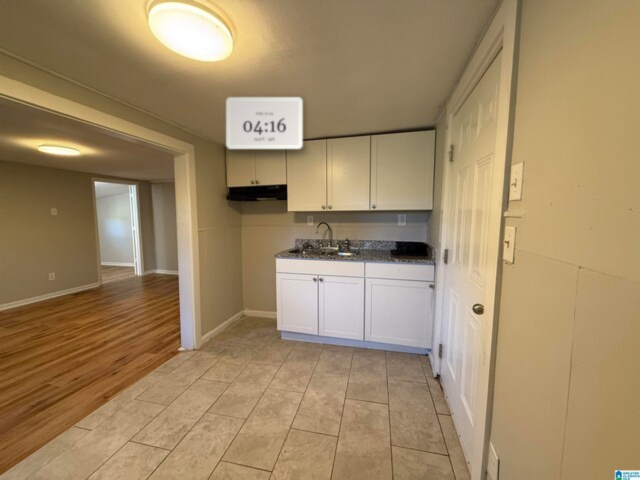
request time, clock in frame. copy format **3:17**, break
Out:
**4:16**
